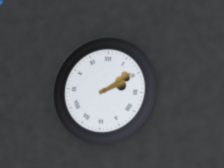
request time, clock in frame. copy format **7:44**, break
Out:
**2:09**
